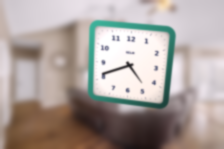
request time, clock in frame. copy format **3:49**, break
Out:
**4:41**
